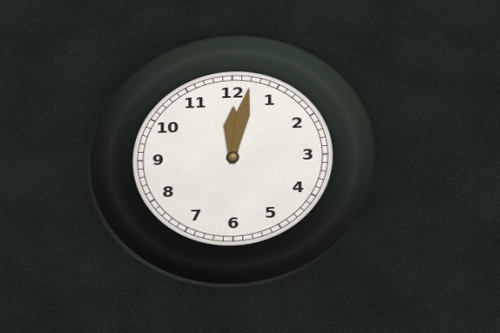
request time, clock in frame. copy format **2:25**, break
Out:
**12:02**
